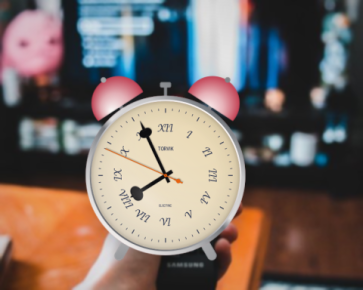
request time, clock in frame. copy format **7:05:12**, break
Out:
**7:55:49**
